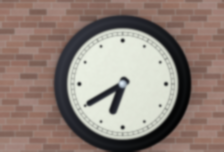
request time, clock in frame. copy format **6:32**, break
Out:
**6:40**
